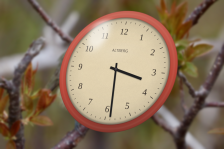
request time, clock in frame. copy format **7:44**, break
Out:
**3:29**
